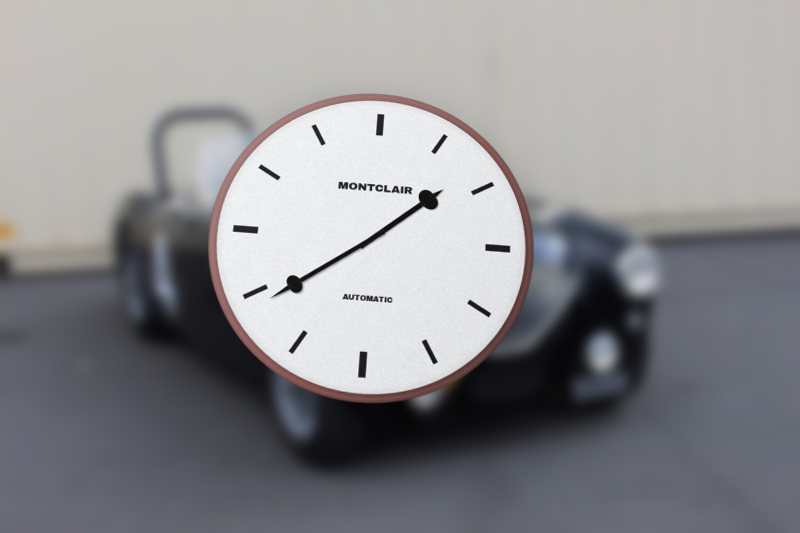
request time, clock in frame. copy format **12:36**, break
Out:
**1:39**
